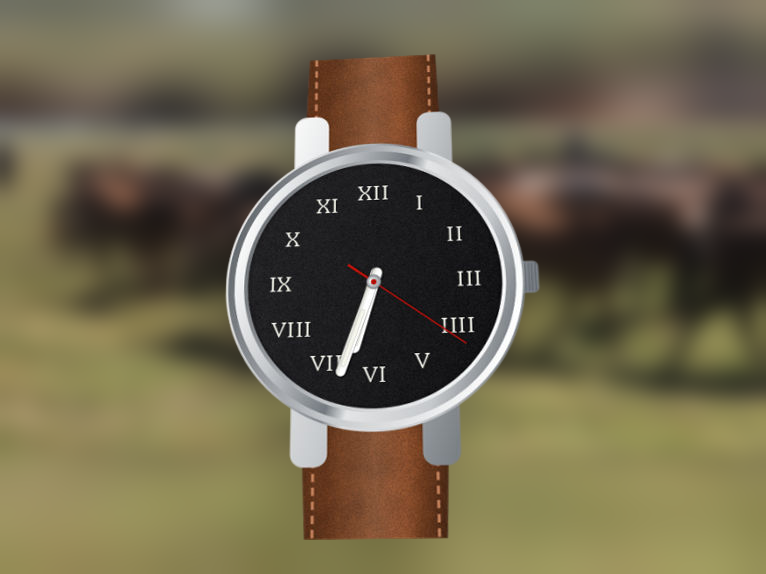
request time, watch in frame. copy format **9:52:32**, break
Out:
**6:33:21**
